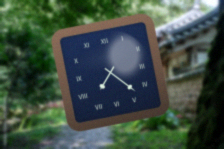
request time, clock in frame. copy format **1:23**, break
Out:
**7:23**
